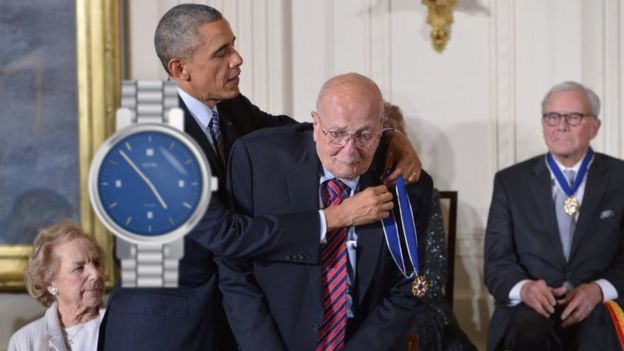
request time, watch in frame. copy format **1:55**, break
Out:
**4:53**
